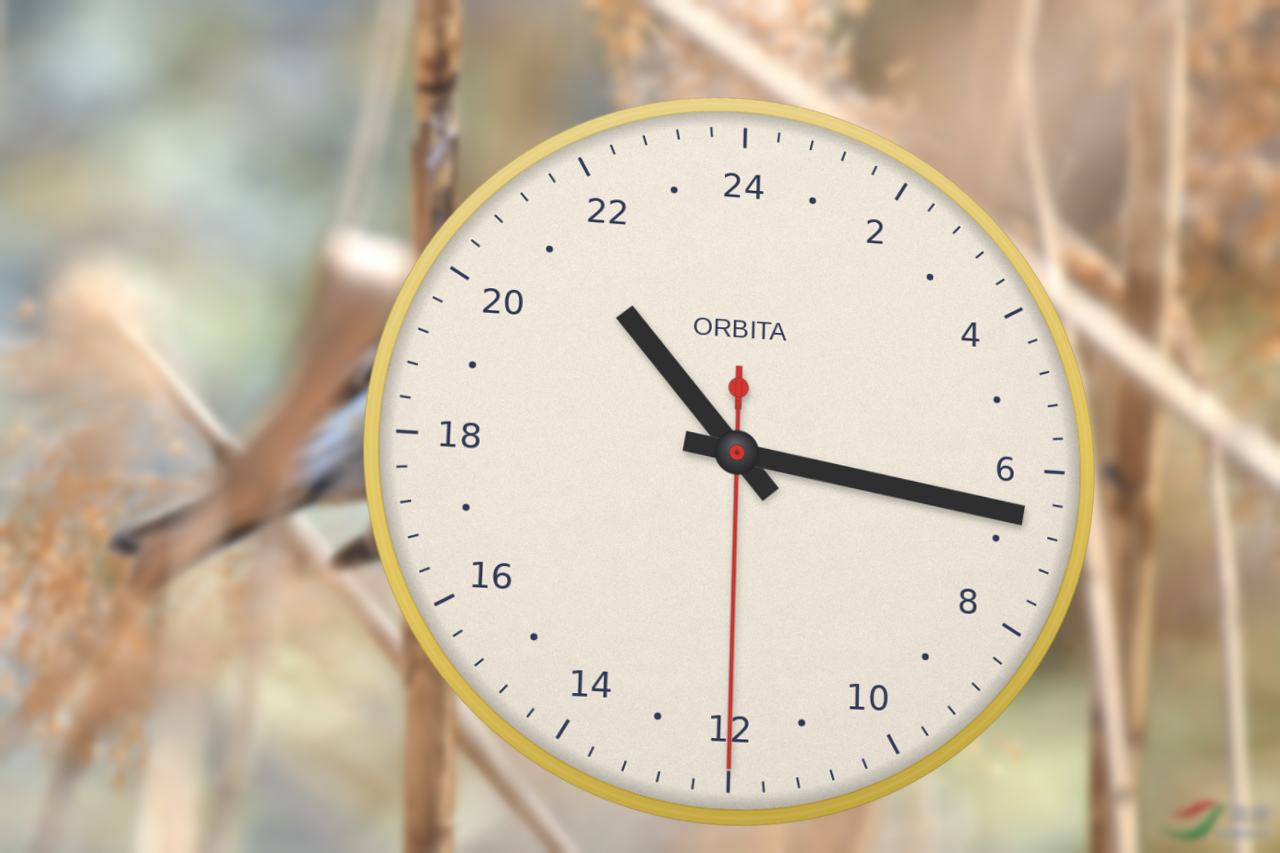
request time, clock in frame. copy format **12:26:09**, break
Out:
**21:16:30**
